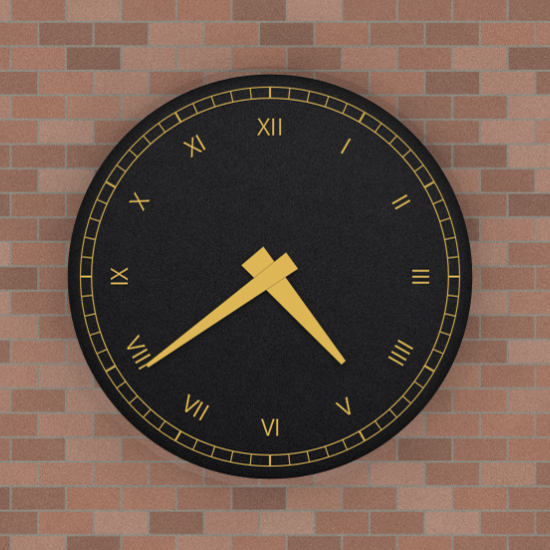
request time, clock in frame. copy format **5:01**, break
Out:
**4:39**
